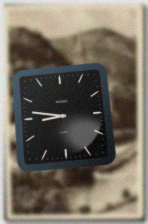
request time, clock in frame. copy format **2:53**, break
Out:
**8:47**
